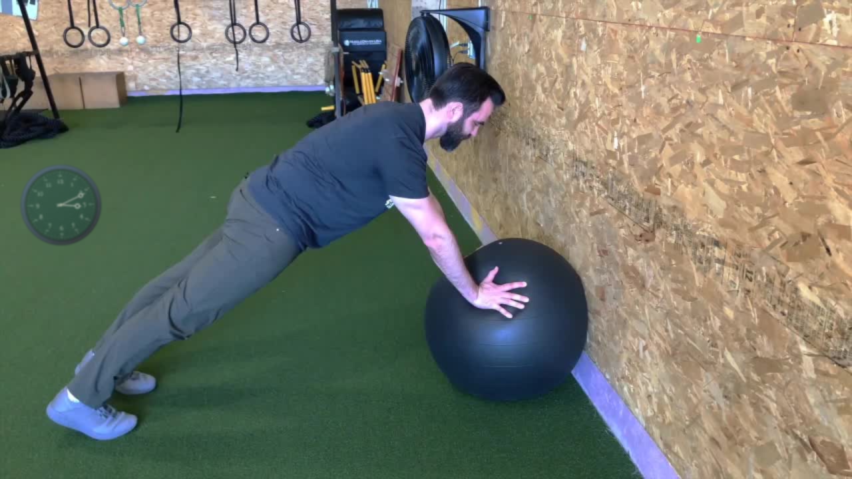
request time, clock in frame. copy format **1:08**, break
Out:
**3:11**
